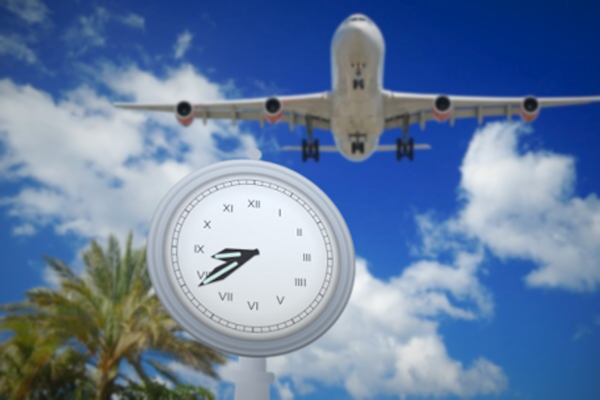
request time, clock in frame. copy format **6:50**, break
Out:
**8:39**
